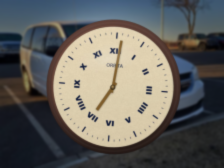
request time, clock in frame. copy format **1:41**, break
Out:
**7:01**
